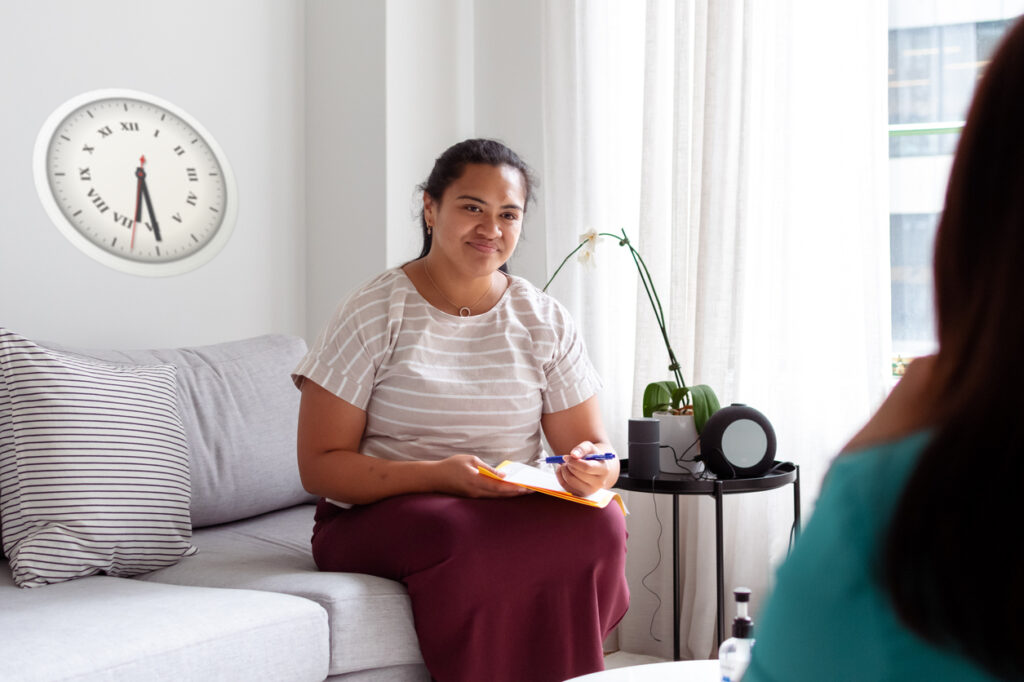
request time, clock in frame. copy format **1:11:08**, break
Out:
**6:29:33**
